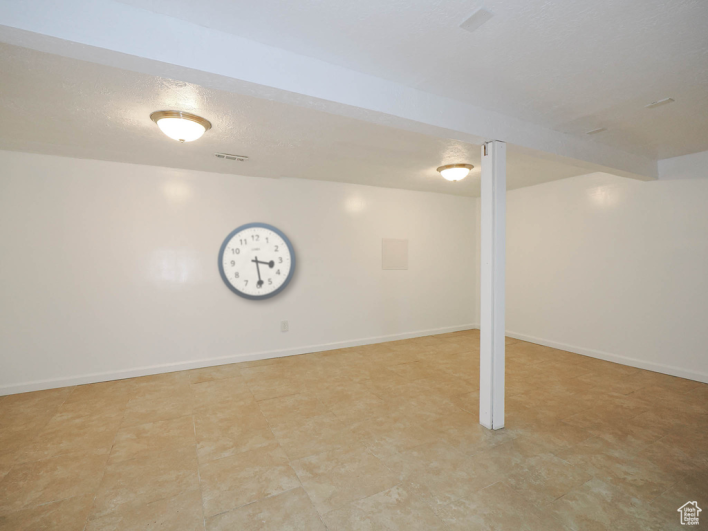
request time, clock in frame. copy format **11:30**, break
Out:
**3:29**
